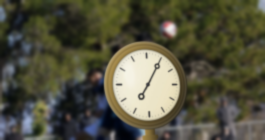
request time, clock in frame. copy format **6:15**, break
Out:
**7:05**
